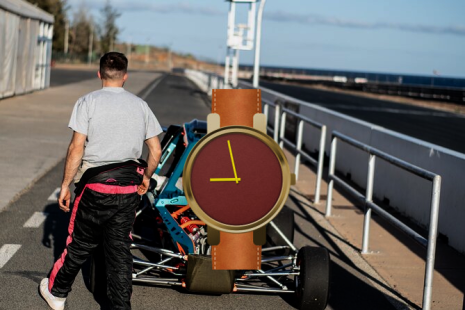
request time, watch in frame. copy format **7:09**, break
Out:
**8:58**
